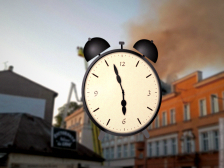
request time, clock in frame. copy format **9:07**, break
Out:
**5:57**
